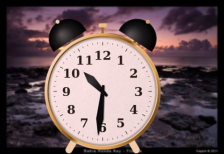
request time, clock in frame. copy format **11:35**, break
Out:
**10:31**
